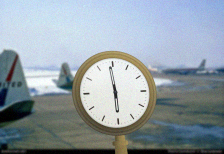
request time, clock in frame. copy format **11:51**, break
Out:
**5:59**
